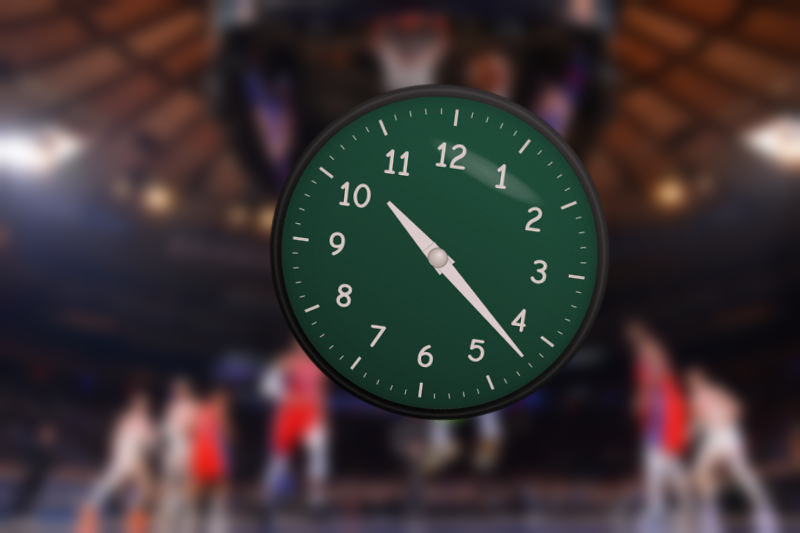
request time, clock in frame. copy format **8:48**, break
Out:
**10:22**
